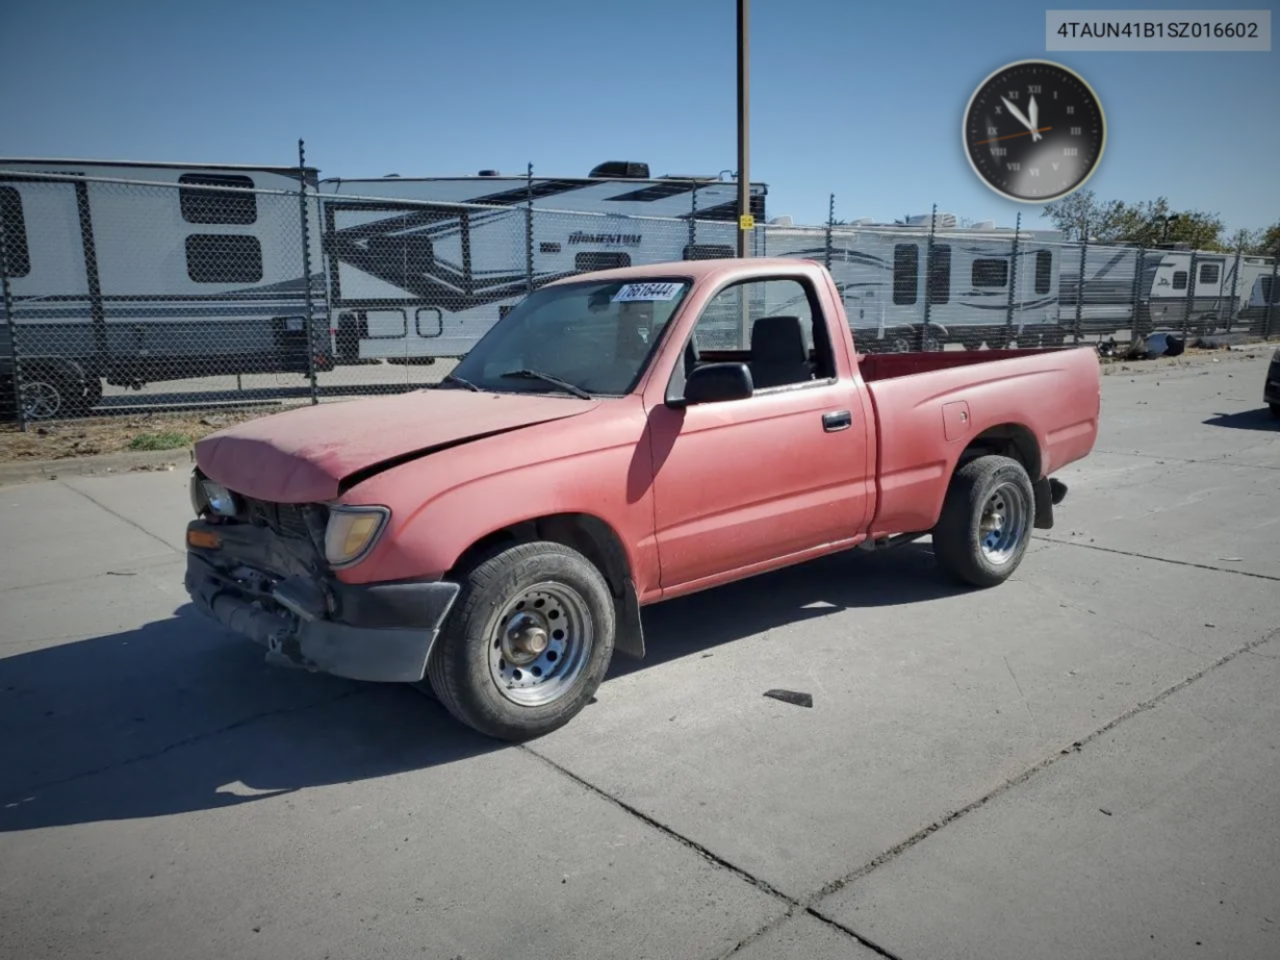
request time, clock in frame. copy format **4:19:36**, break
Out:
**11:52:43**
